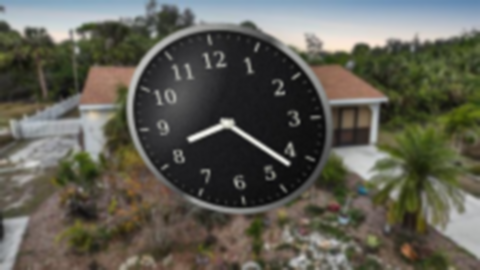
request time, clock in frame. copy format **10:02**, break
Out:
**8:22**
